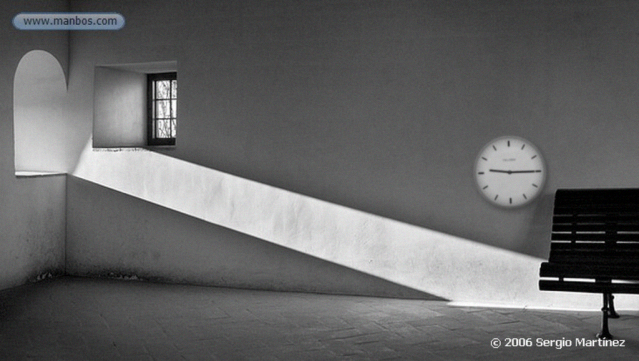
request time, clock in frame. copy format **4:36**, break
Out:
**9:15**
